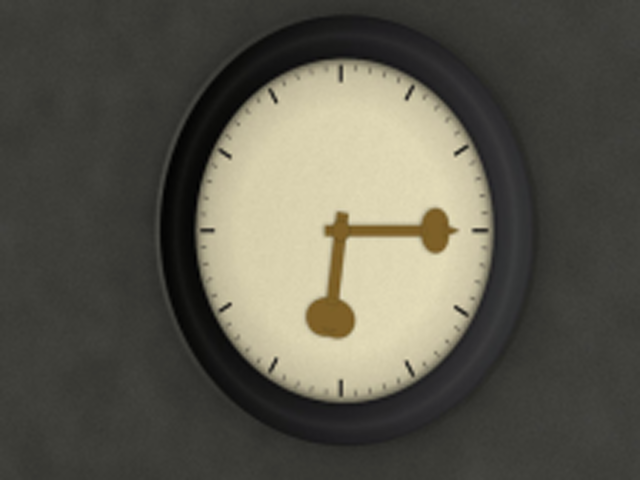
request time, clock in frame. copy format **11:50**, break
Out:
**6:15**
